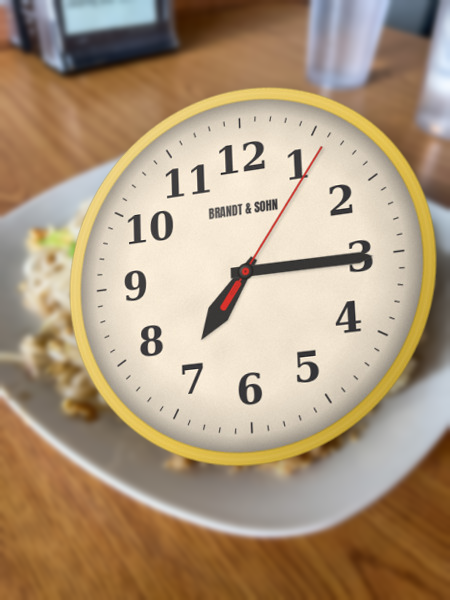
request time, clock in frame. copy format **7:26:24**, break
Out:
**7:15:06**
